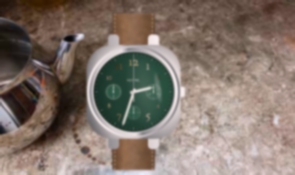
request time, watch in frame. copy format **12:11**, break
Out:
**2:33**
